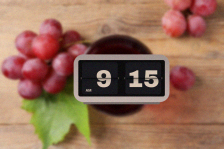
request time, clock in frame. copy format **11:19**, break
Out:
**9:15**
